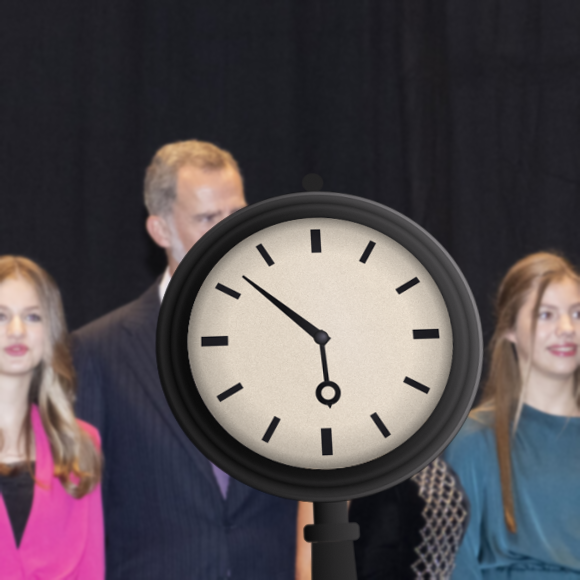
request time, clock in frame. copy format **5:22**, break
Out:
**5:52**
